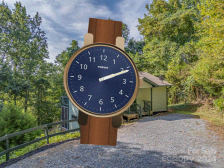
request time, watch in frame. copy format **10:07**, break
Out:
**2:11**
